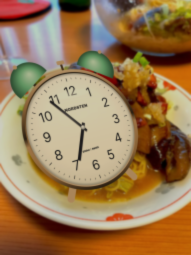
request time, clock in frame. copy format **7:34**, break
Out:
**6:54**
